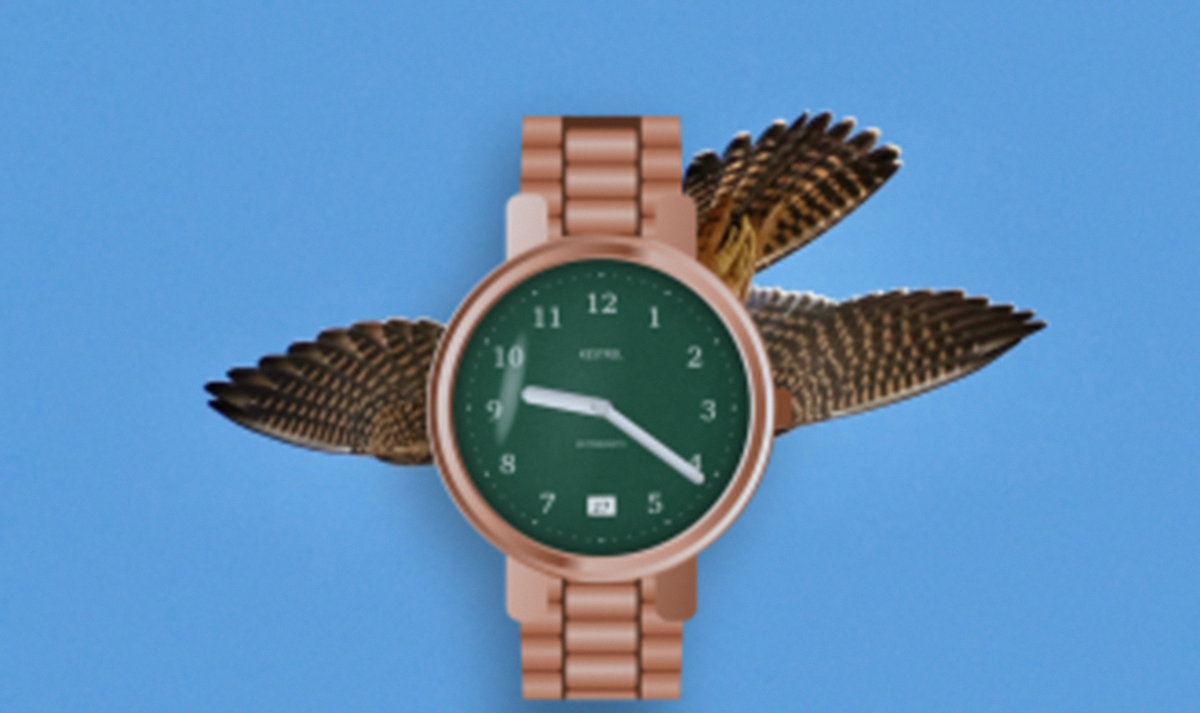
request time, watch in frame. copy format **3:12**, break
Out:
**9:21**
